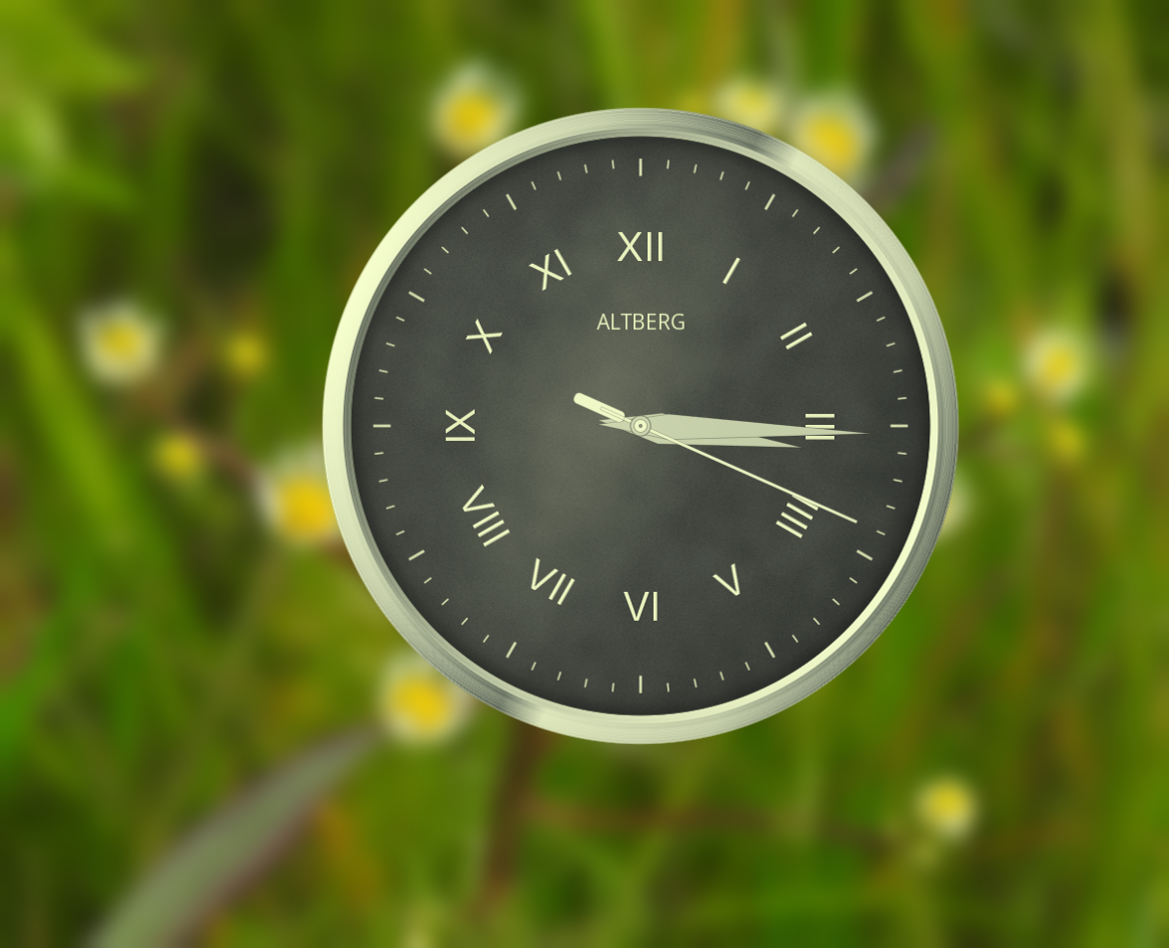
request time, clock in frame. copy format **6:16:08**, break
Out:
**3:15:19**
